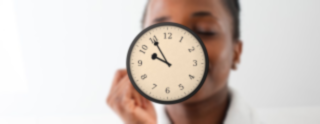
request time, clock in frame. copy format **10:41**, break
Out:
**9:55**
